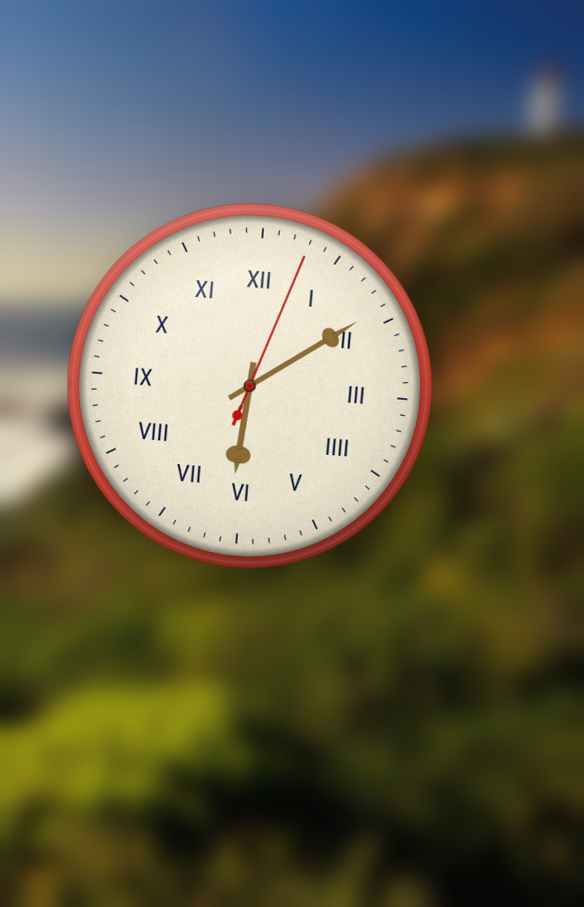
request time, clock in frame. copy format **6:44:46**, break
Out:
**6:09:03**
